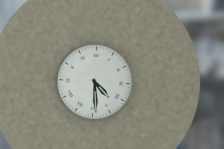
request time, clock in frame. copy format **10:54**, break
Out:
**4:29**
